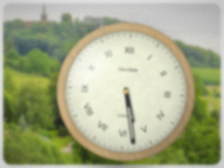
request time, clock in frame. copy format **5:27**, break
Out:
**5:28**
